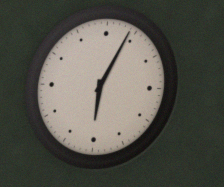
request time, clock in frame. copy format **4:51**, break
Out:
**6:04**
